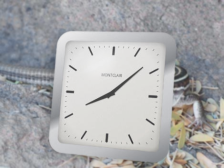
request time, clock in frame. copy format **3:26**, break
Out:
**8:08**
